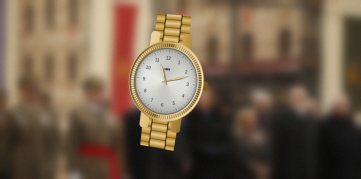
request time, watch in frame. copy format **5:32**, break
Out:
**11:12**
